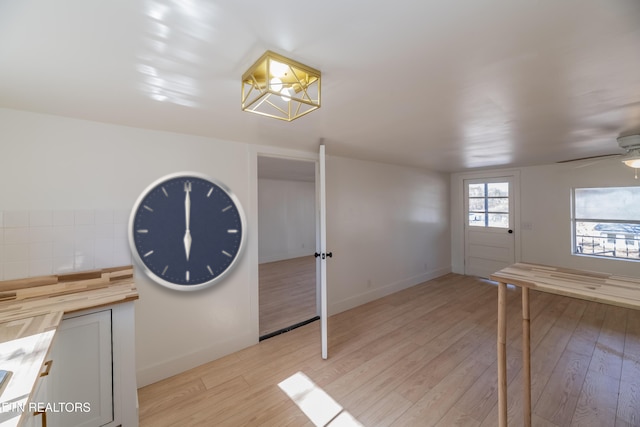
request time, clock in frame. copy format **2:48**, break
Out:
**6:00**
